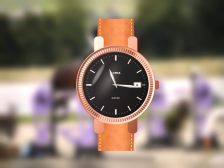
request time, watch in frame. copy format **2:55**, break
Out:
**11:16**
